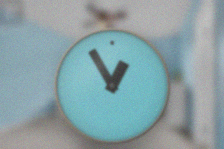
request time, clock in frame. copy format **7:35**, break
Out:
**12:55**
